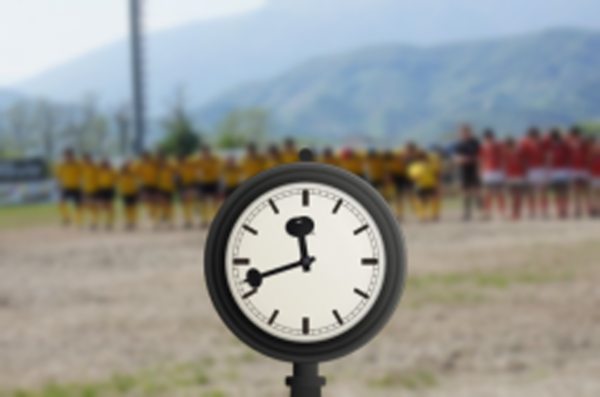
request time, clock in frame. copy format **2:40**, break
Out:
**11:42**
